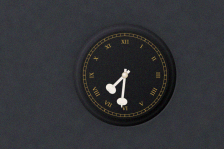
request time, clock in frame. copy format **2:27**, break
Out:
**7:31**
